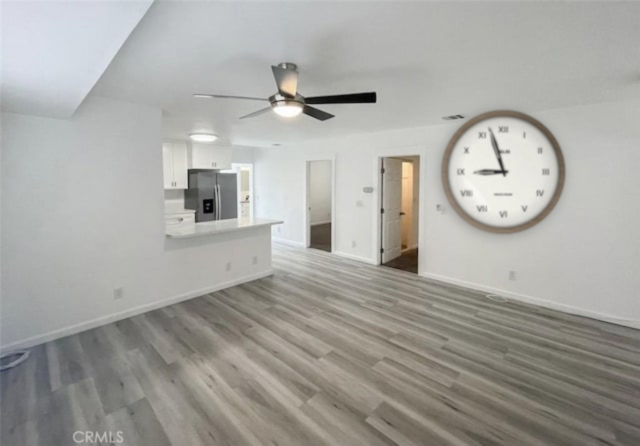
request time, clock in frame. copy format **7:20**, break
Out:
**8:57**
